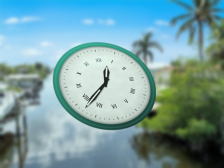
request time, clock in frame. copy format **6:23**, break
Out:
**12:38**
